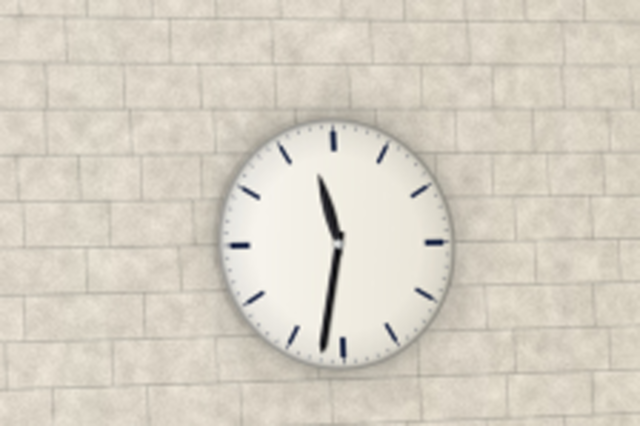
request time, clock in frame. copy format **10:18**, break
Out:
**11:32**
